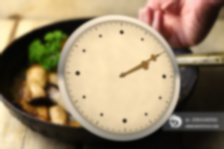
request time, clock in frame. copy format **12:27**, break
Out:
**2:10**
